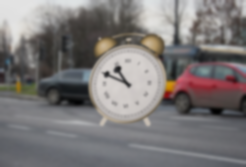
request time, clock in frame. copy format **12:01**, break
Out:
**10:49**
